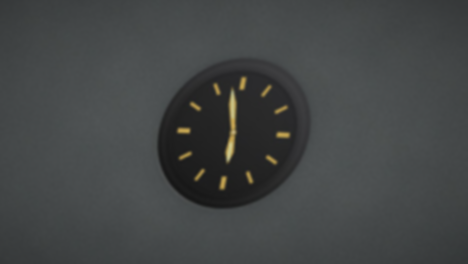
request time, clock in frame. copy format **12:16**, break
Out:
**5:58**
